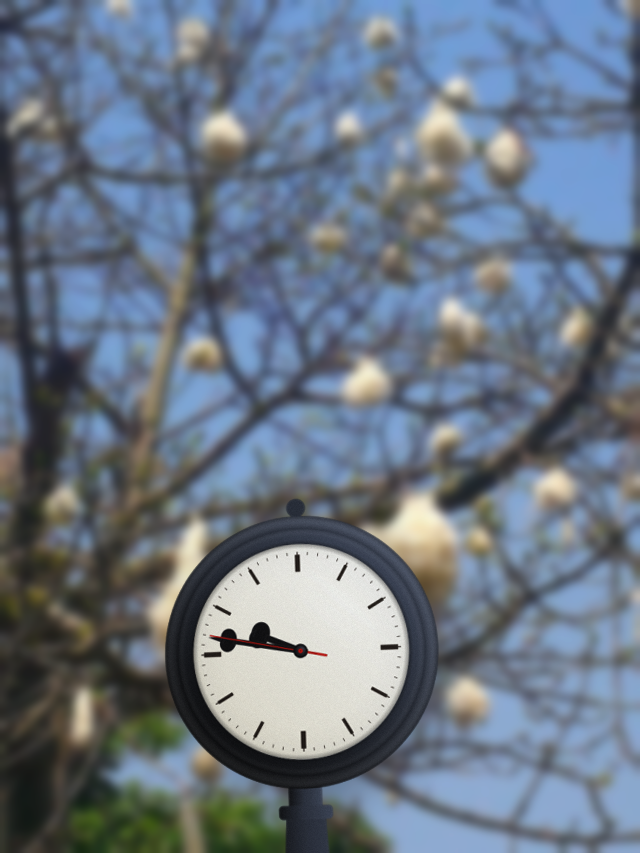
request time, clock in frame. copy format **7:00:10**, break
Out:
**9:46:47**
